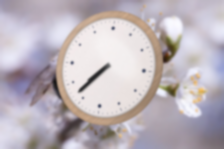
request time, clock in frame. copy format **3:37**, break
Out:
**7:37**
